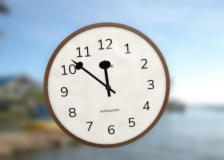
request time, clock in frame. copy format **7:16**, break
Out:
**11:52**
